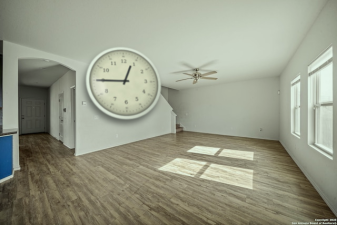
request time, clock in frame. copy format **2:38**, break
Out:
**12:45**
